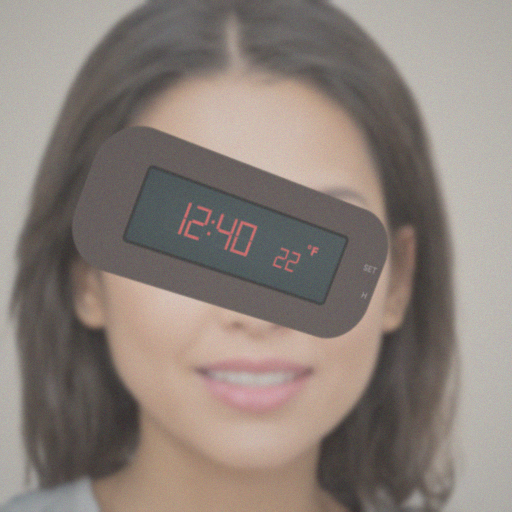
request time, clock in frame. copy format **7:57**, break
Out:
**12:40**
